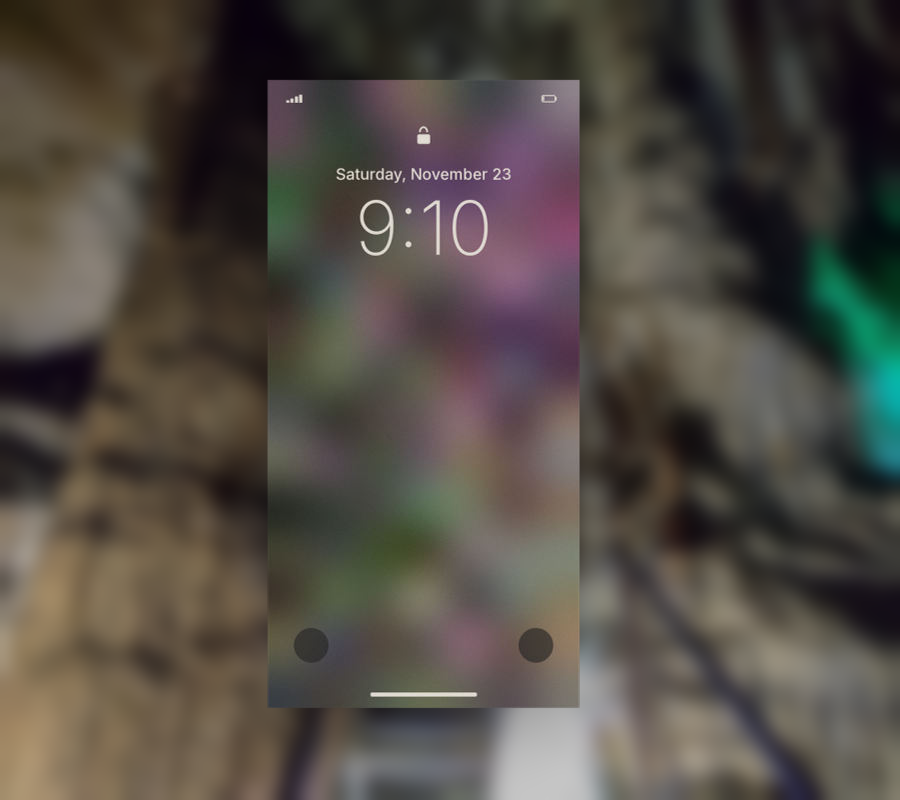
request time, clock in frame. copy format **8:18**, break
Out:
**9:10**
